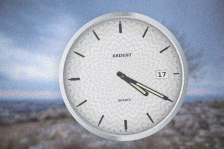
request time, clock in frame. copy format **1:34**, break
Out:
**4:20**
